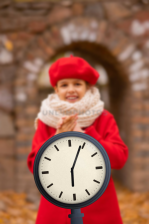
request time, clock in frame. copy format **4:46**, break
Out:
**6:04**
